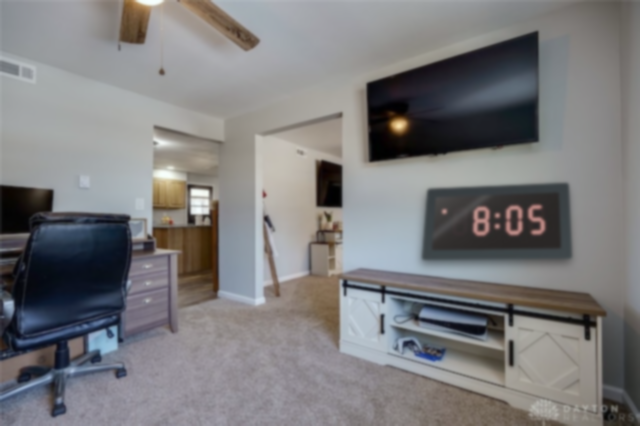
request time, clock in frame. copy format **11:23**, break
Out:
**8:05**
